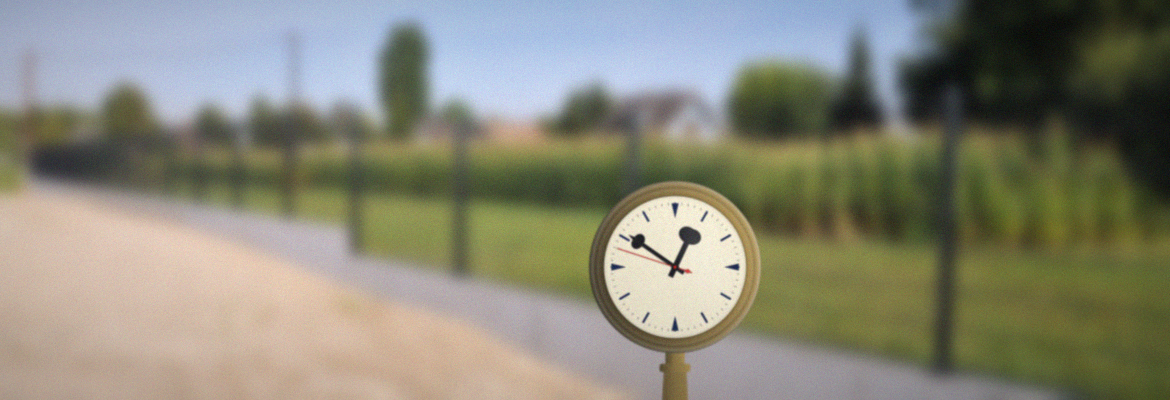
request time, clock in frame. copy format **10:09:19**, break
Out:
**12:50:48**
